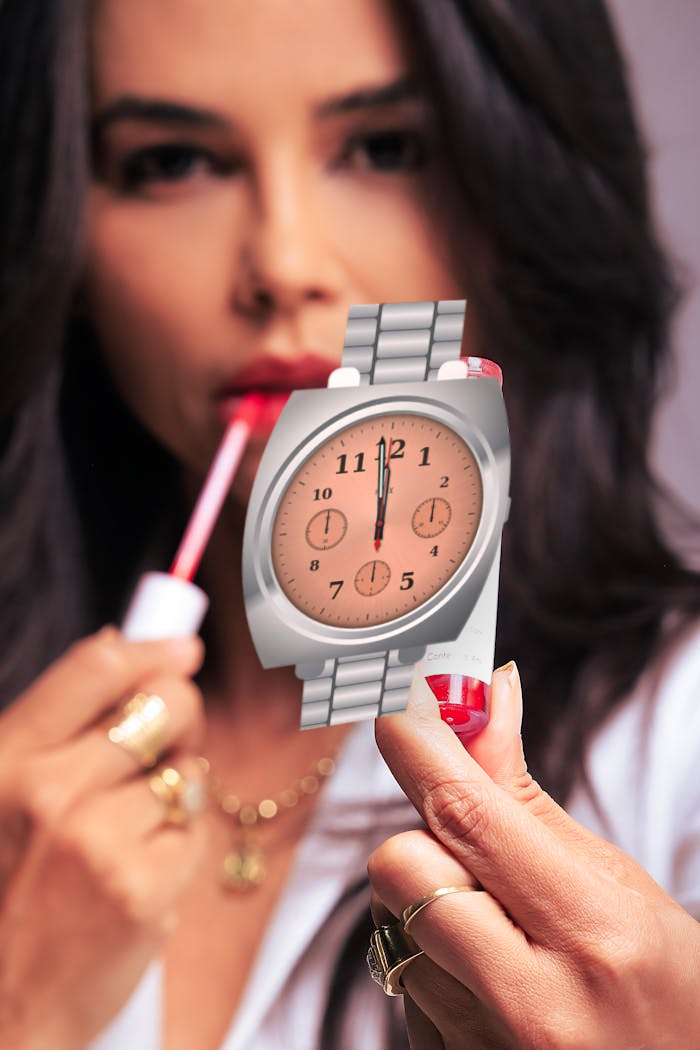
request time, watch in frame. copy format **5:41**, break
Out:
**11:59**
